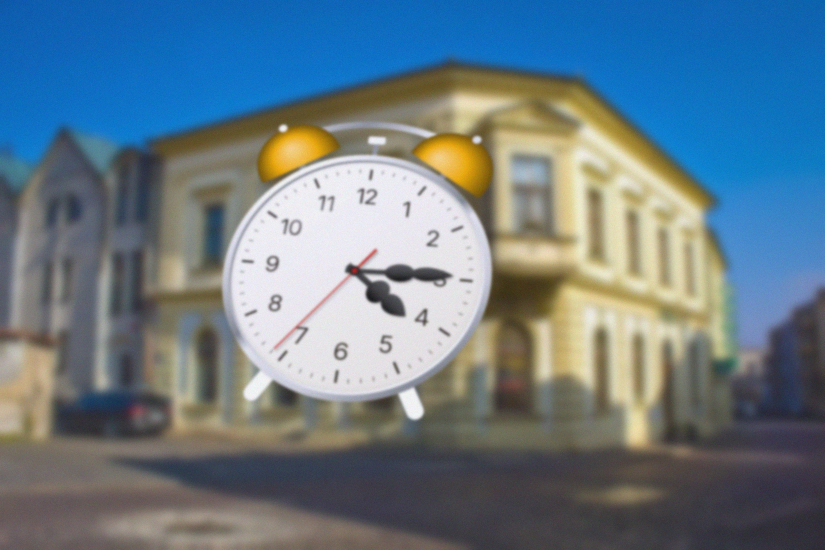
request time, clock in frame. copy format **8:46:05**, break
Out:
**4:14:36**
